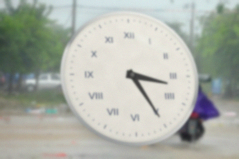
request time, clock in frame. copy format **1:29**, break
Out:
**3:25**
